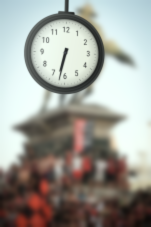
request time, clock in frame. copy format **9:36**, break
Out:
**6:32**
